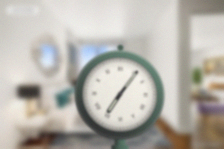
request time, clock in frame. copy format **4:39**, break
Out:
**7:06**
